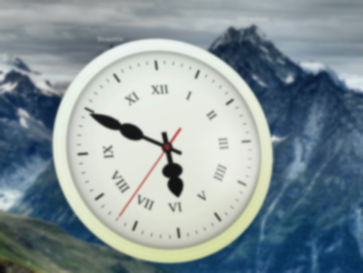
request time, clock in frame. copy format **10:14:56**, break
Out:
**5:49:37**
